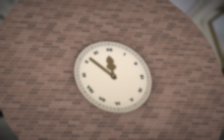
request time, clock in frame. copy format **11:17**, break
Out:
**11:52**
